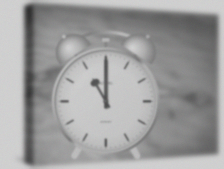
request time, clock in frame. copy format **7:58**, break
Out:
**11:00**
